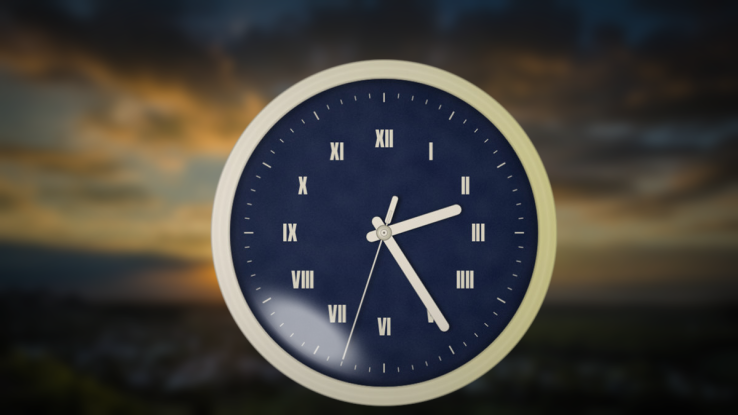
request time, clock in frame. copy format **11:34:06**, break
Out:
**2:24:33**
